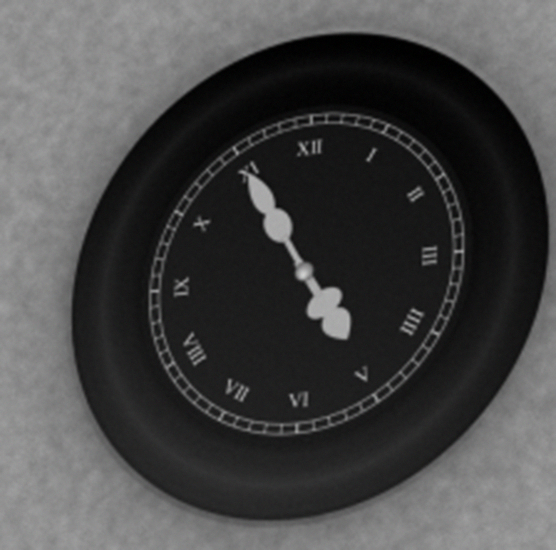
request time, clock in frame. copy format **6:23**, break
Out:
**4:55**
